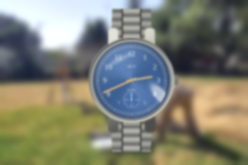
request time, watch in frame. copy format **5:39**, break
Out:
**2:41**
